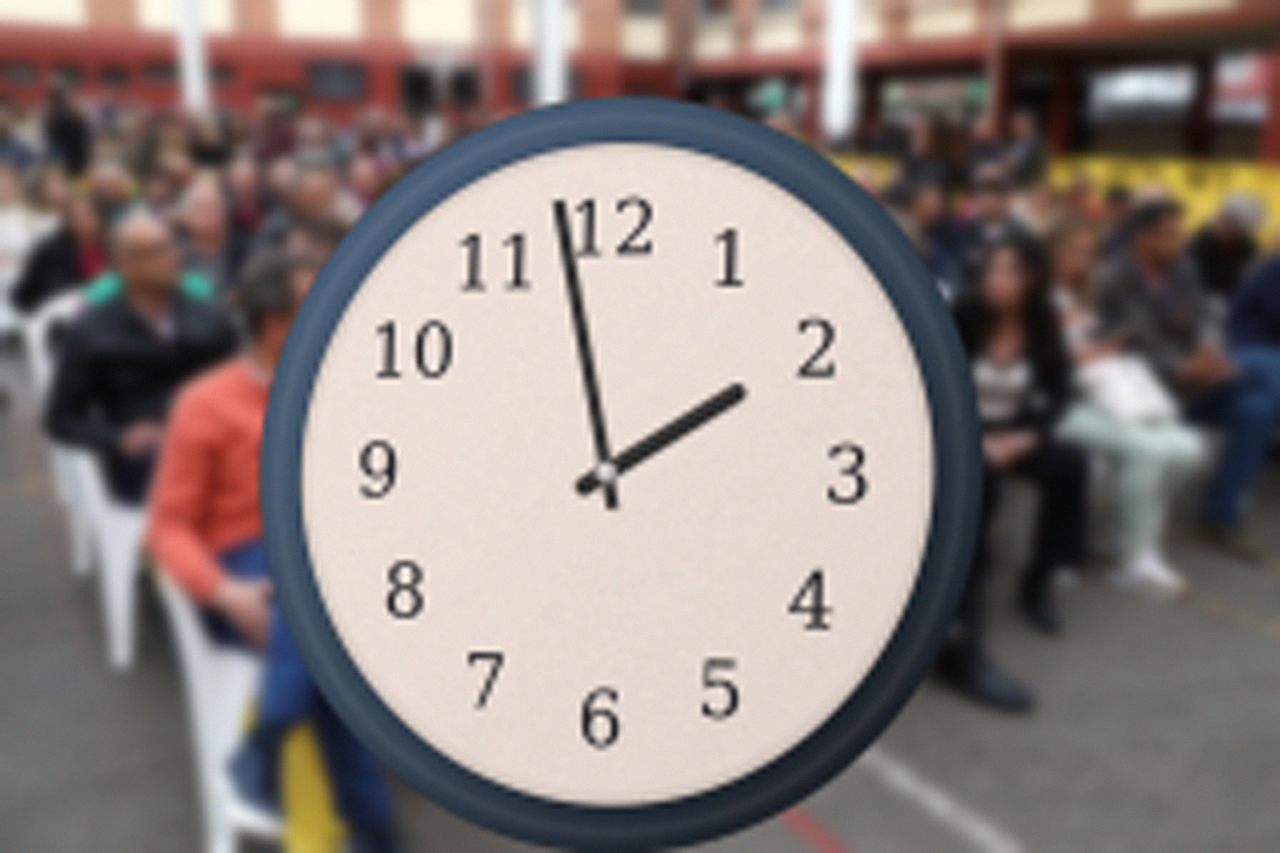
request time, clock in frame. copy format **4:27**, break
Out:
**1:58**
